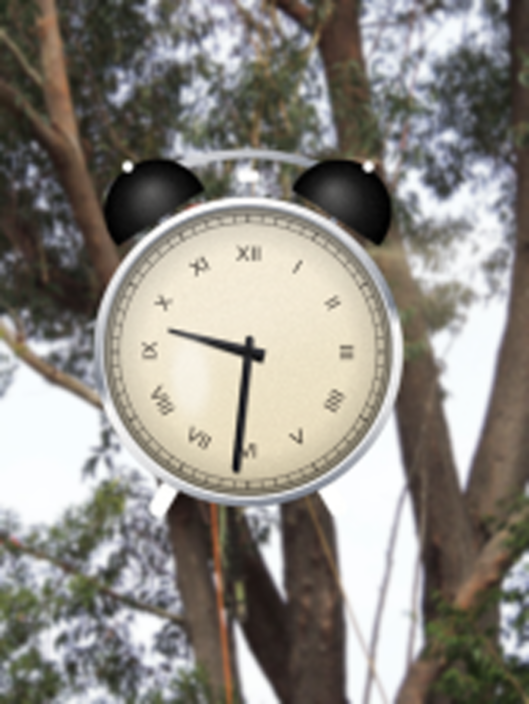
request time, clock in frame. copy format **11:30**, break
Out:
**9:31**
